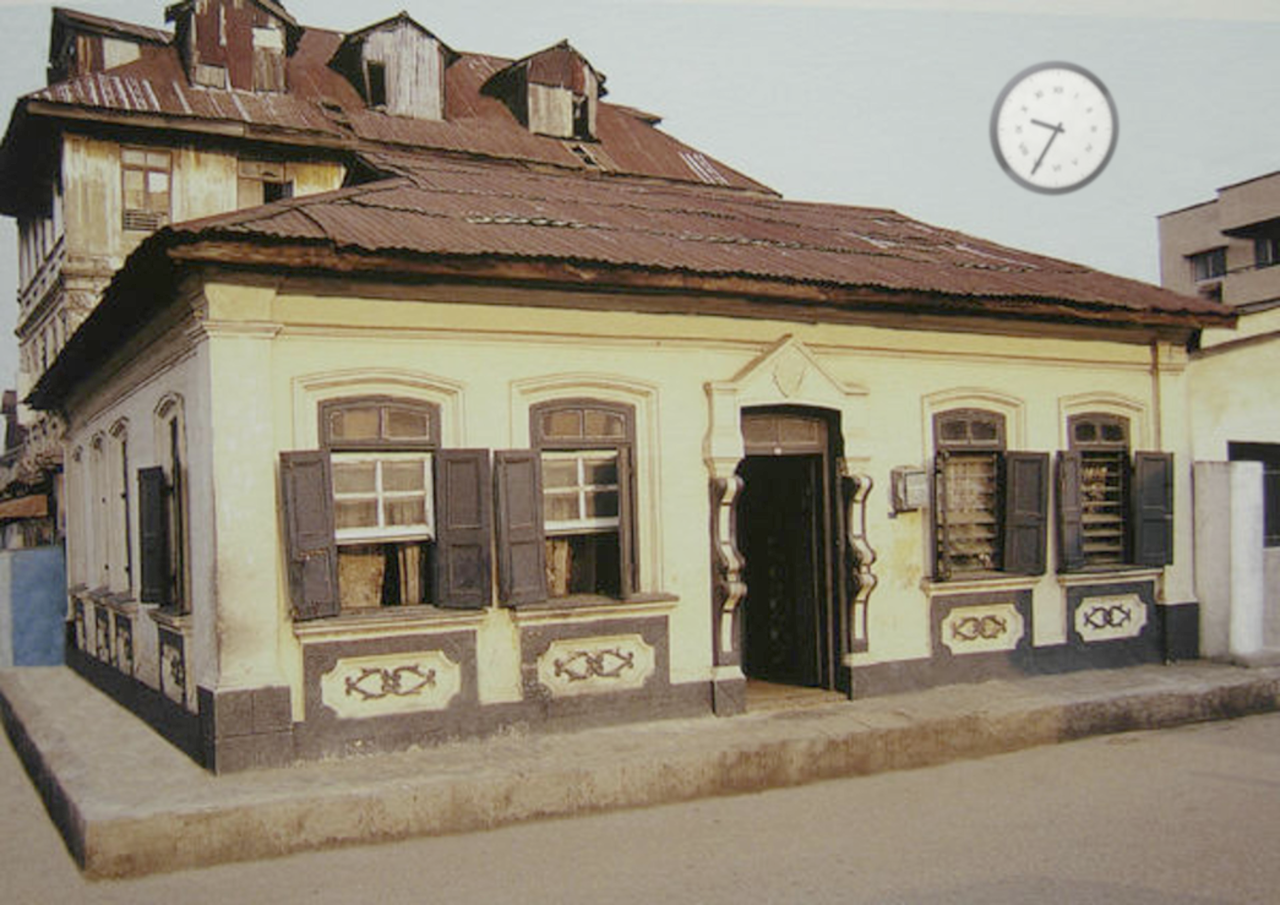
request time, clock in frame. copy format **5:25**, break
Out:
**9:35**
